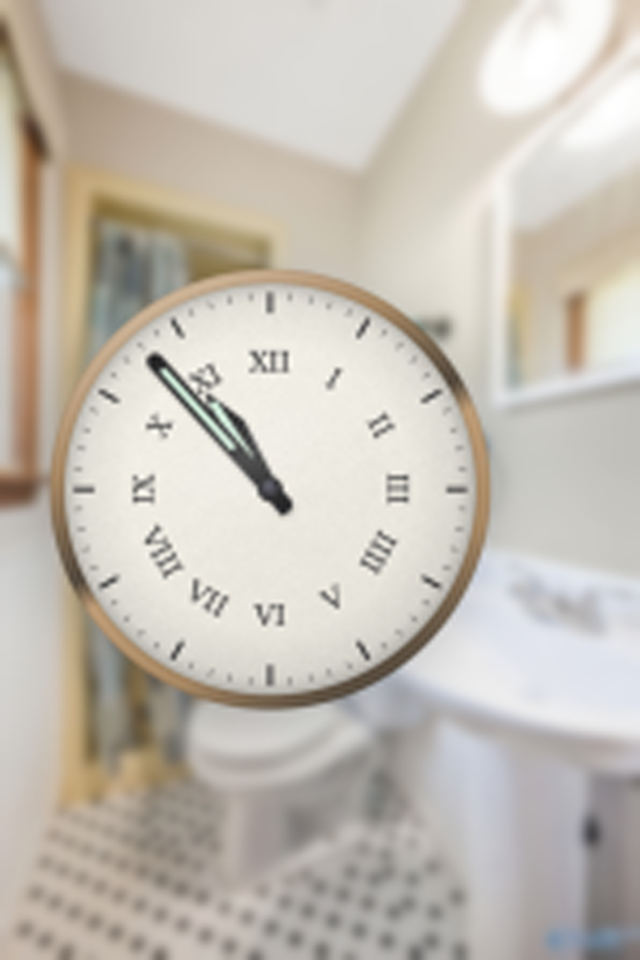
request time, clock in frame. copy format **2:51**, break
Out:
**10:53**
